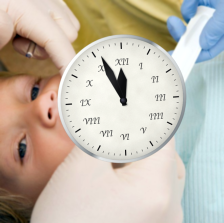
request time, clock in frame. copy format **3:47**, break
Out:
**11:56**
